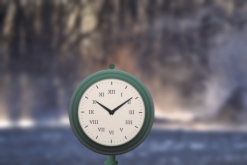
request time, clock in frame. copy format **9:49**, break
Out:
**10:09**
